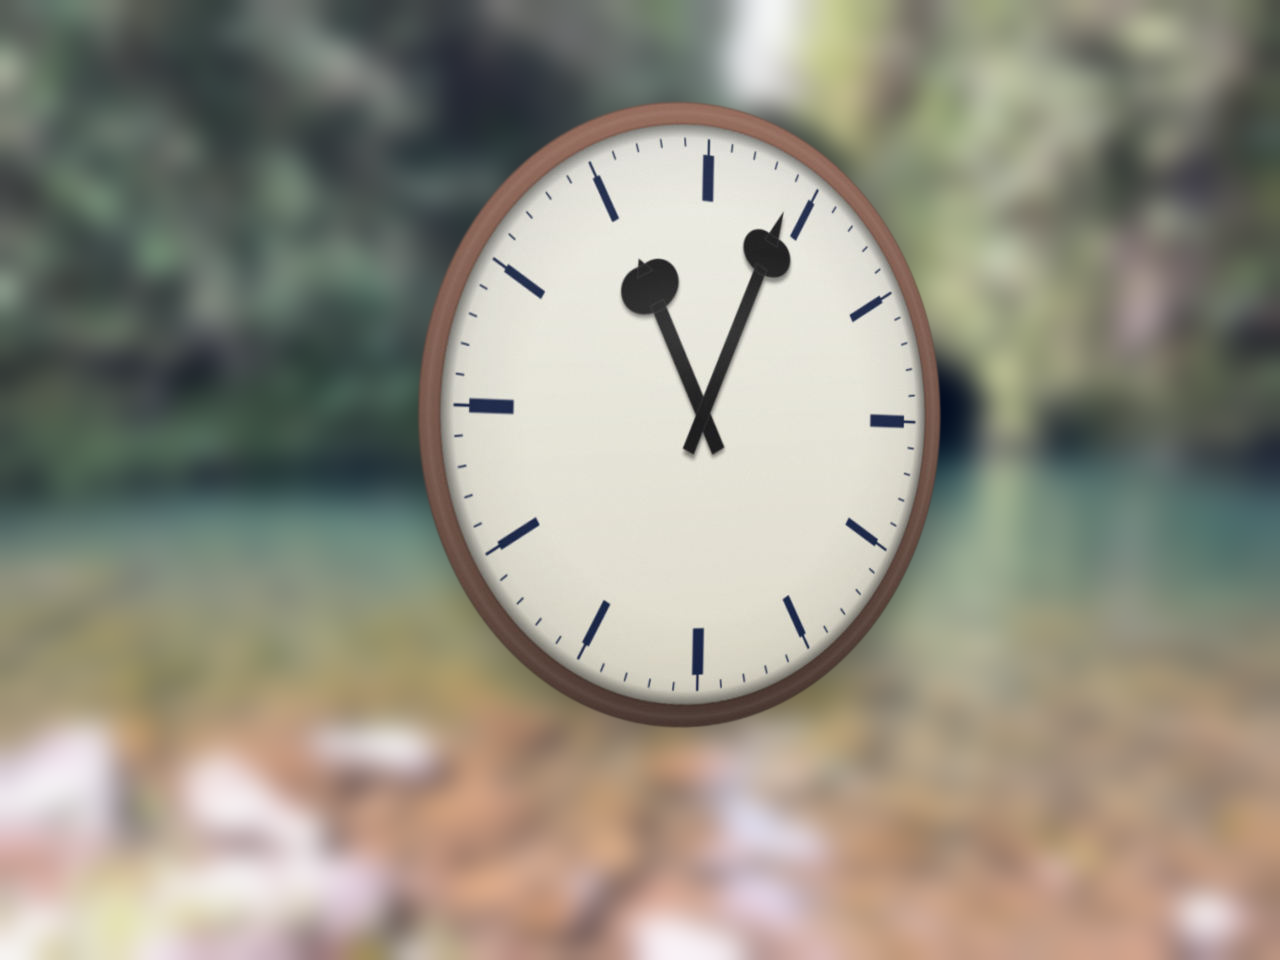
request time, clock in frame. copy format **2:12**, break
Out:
**11:04**
